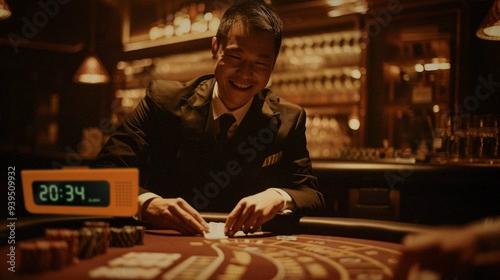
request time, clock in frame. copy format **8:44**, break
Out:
**20:34**
